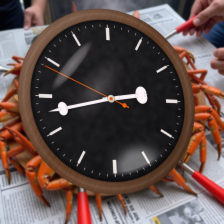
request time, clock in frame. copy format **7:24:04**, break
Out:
**2:42:49**
